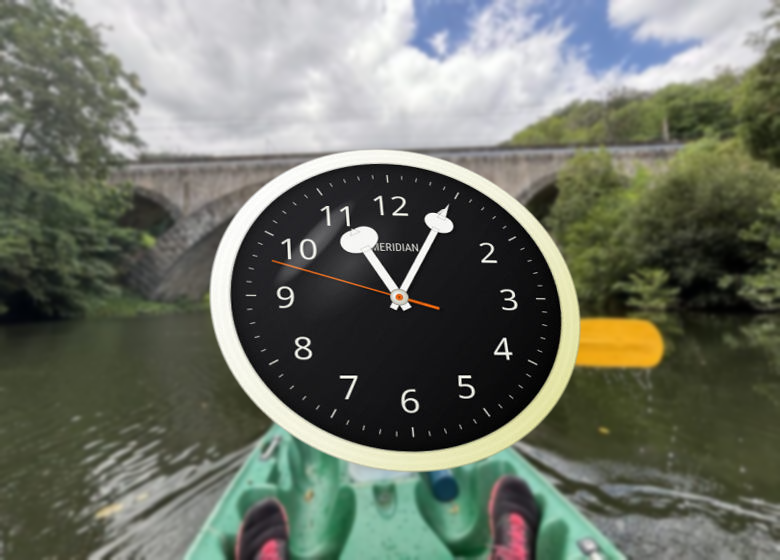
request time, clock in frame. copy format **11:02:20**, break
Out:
**11:04:48**
